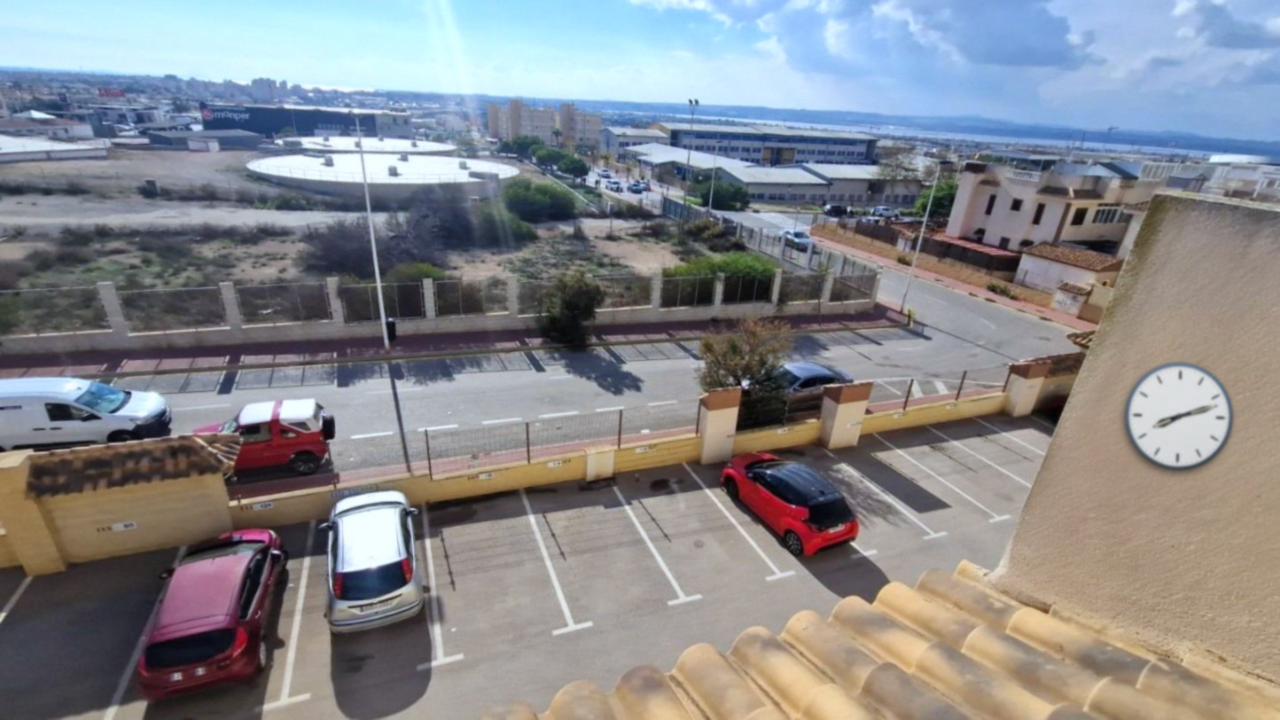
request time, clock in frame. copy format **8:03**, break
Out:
**8:12**
